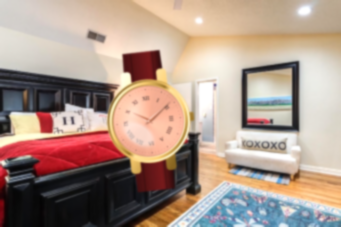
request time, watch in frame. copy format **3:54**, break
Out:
**10:09**
